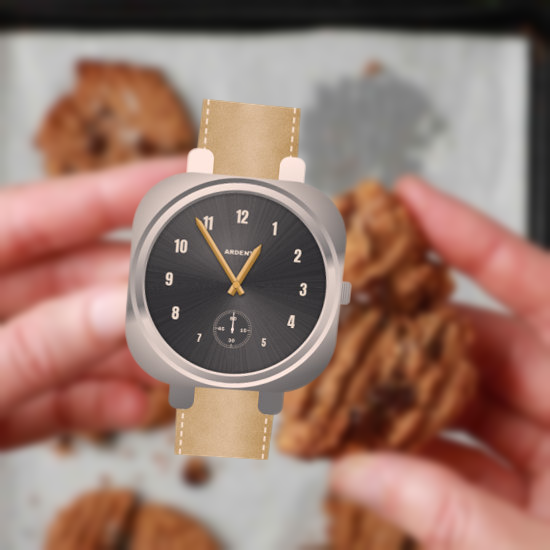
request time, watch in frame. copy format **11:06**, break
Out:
**12:54**
